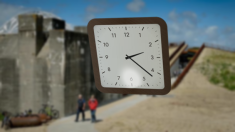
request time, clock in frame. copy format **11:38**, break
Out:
**2:22**
